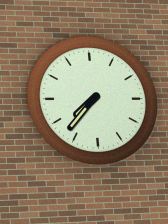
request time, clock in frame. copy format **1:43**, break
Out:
**7:37**
